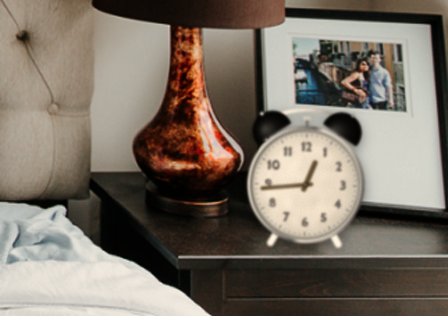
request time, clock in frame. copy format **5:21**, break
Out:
**12:44**
